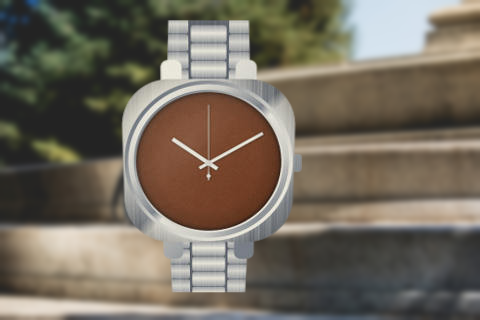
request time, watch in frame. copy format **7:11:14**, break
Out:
**10:10:00**
